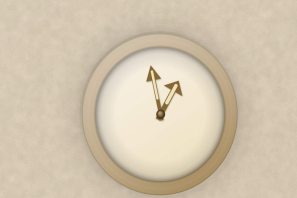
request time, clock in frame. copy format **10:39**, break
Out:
**12:58**
